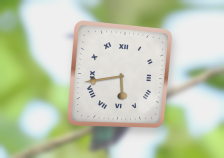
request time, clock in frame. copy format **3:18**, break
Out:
**5:43**
